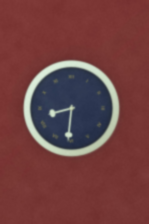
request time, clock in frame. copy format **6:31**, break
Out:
**8:31**
